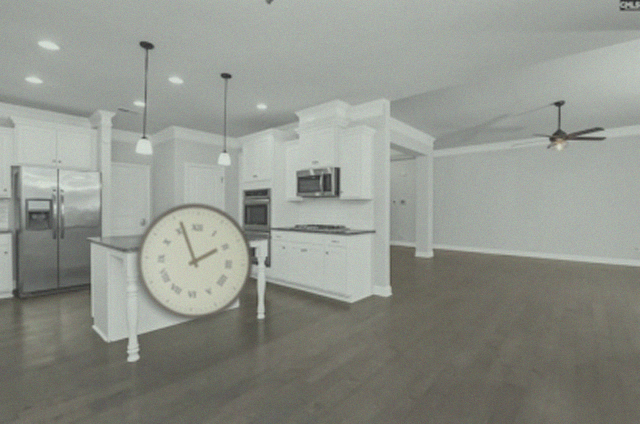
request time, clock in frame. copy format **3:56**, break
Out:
**1:56**
